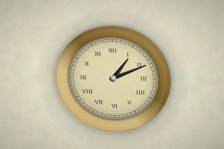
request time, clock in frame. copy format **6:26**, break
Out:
**1:11**
